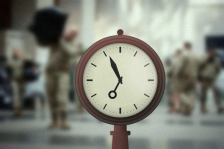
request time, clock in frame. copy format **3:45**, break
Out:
**6:56**
